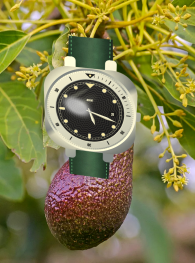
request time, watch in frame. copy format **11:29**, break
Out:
**5:18**
